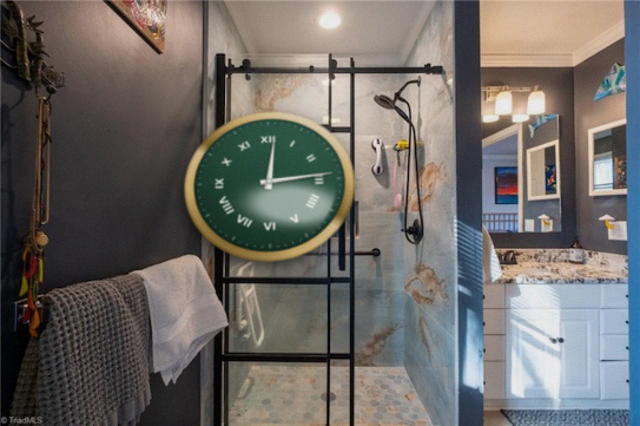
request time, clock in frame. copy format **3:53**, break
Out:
**12:14**
